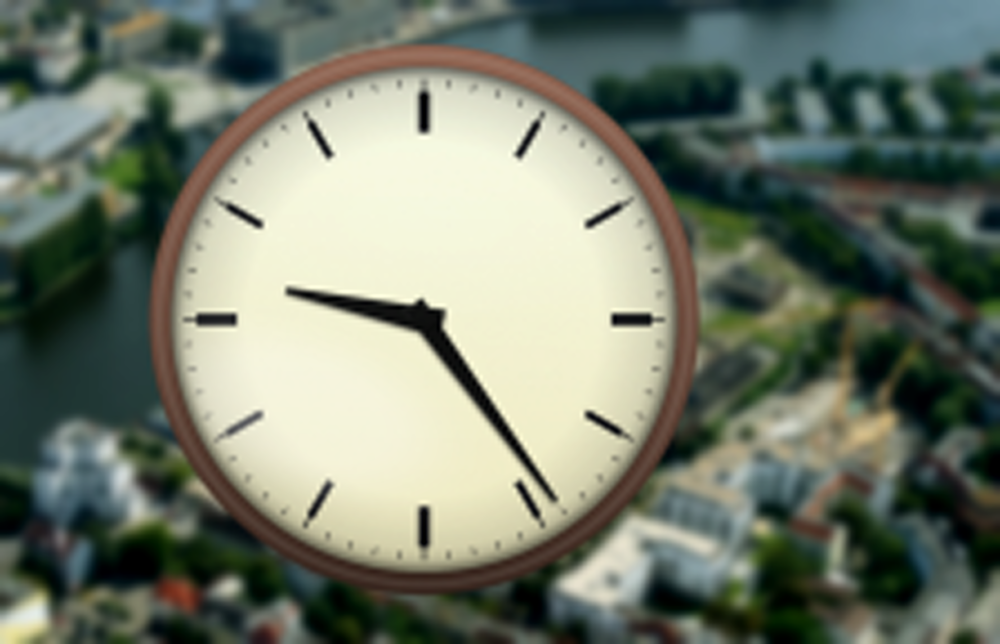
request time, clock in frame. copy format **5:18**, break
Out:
**9:24**
